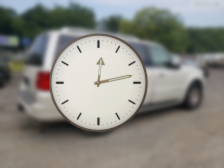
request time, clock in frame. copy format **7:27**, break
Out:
**12:13**
